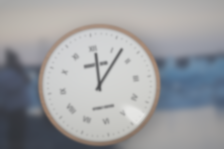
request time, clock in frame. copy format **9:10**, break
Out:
**12:07**
